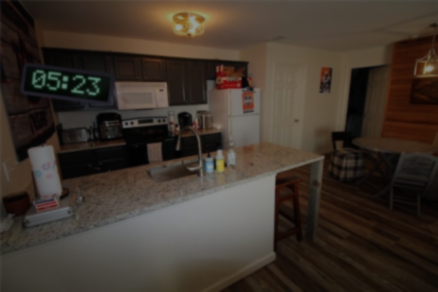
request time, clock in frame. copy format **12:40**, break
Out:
**5:23**
